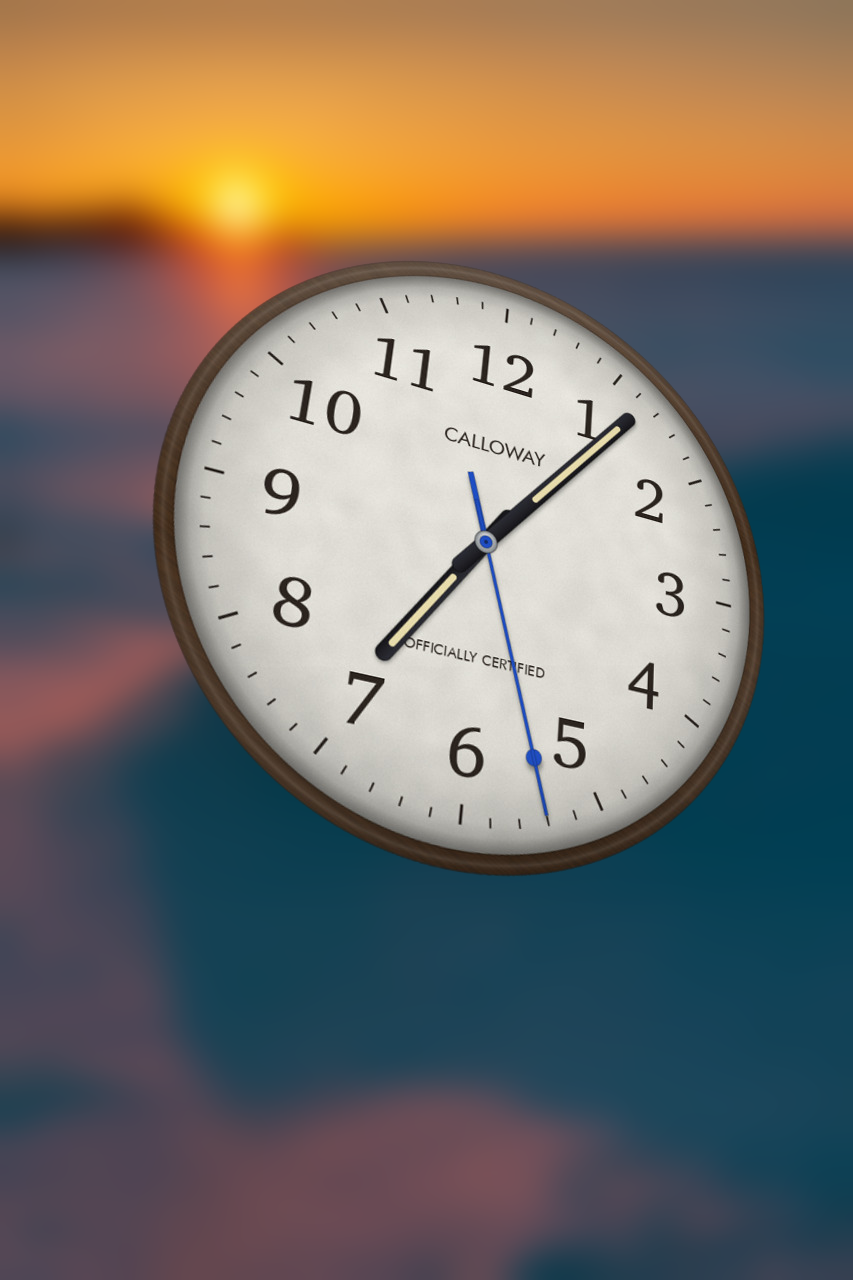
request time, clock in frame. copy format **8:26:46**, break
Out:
**7:06:27**
